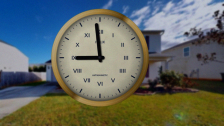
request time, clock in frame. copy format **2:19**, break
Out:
**8:59**
